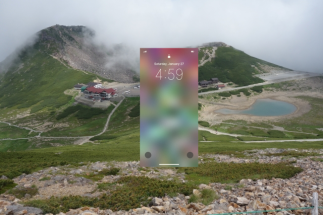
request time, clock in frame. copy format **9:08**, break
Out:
**4:59**
